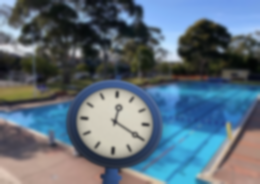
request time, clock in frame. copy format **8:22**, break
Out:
**12:20**
